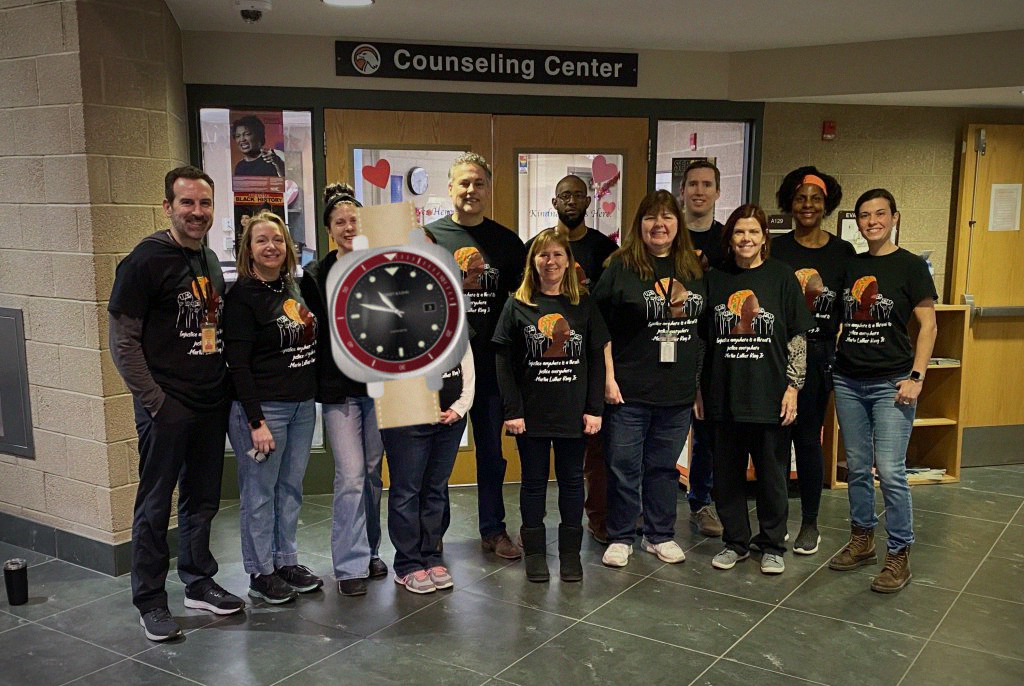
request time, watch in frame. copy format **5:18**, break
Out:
**10:48**
